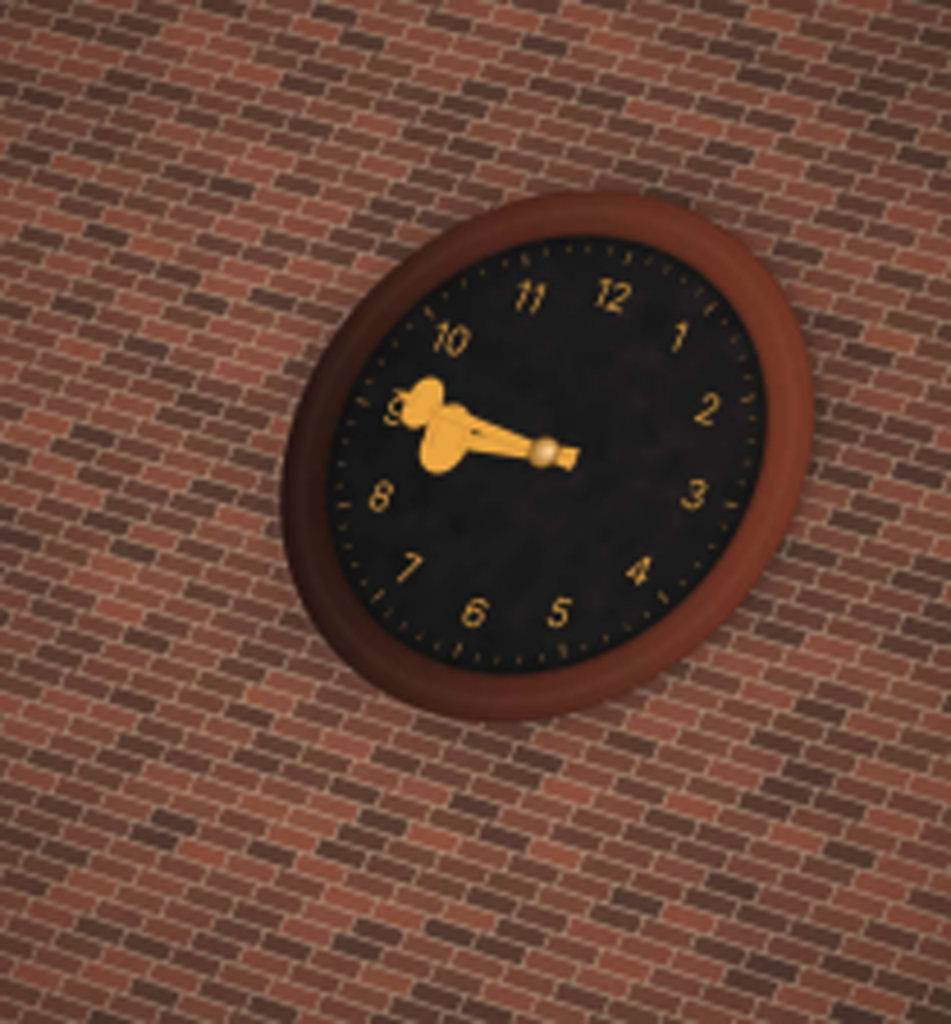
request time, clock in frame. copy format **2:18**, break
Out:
**8:46**
